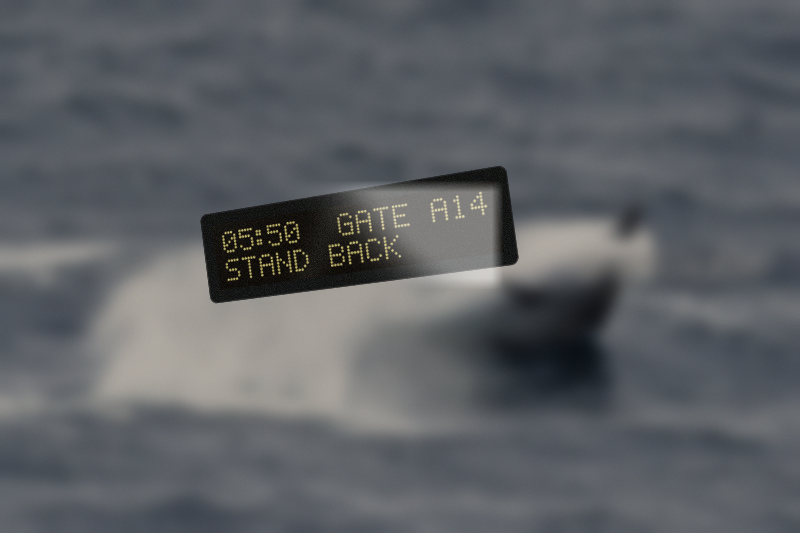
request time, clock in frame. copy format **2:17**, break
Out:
**5:50**
